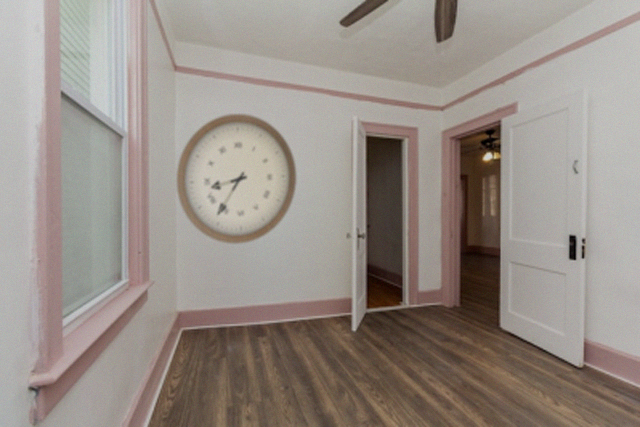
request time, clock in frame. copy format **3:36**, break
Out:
**8:36**
